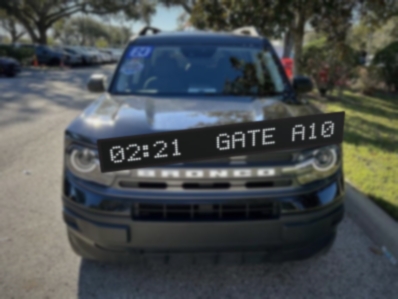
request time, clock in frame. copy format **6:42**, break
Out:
**2:21**
